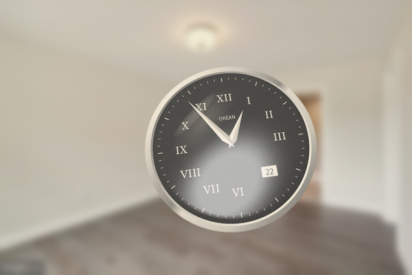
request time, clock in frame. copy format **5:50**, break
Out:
**12:54**
